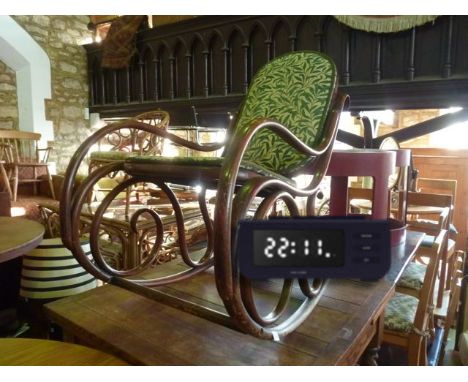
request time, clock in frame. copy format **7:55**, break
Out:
**22:11**
